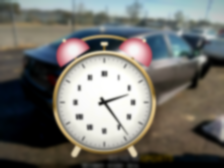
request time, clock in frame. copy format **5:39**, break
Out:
**2:24**
